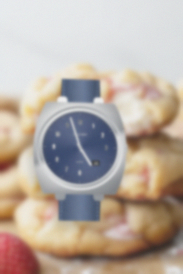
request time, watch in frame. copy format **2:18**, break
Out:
**4:57**
